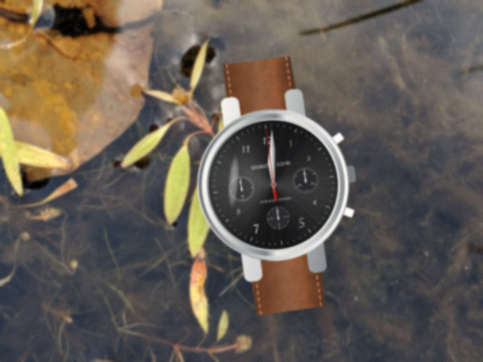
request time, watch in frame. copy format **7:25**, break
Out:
**12:01**
